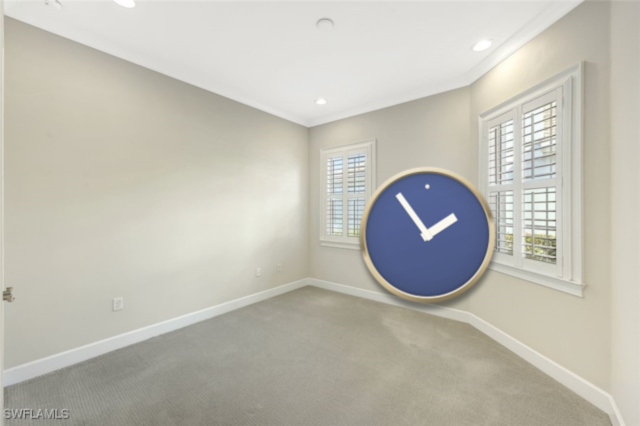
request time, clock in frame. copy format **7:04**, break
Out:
**1:54**
